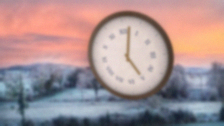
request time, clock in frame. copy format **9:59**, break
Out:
**5:02**
